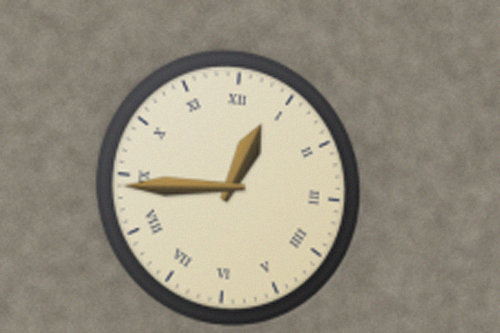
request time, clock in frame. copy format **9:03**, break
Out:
**12:44**
